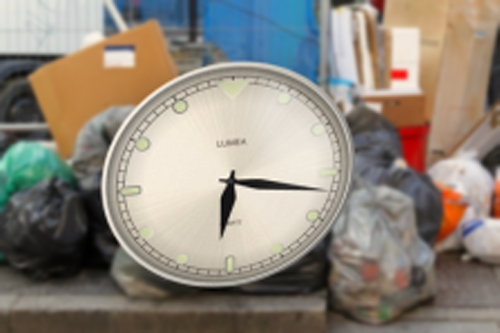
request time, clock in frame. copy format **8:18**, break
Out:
**6:17**
